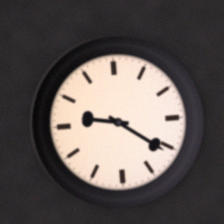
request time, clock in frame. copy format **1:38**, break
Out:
**9:21**
